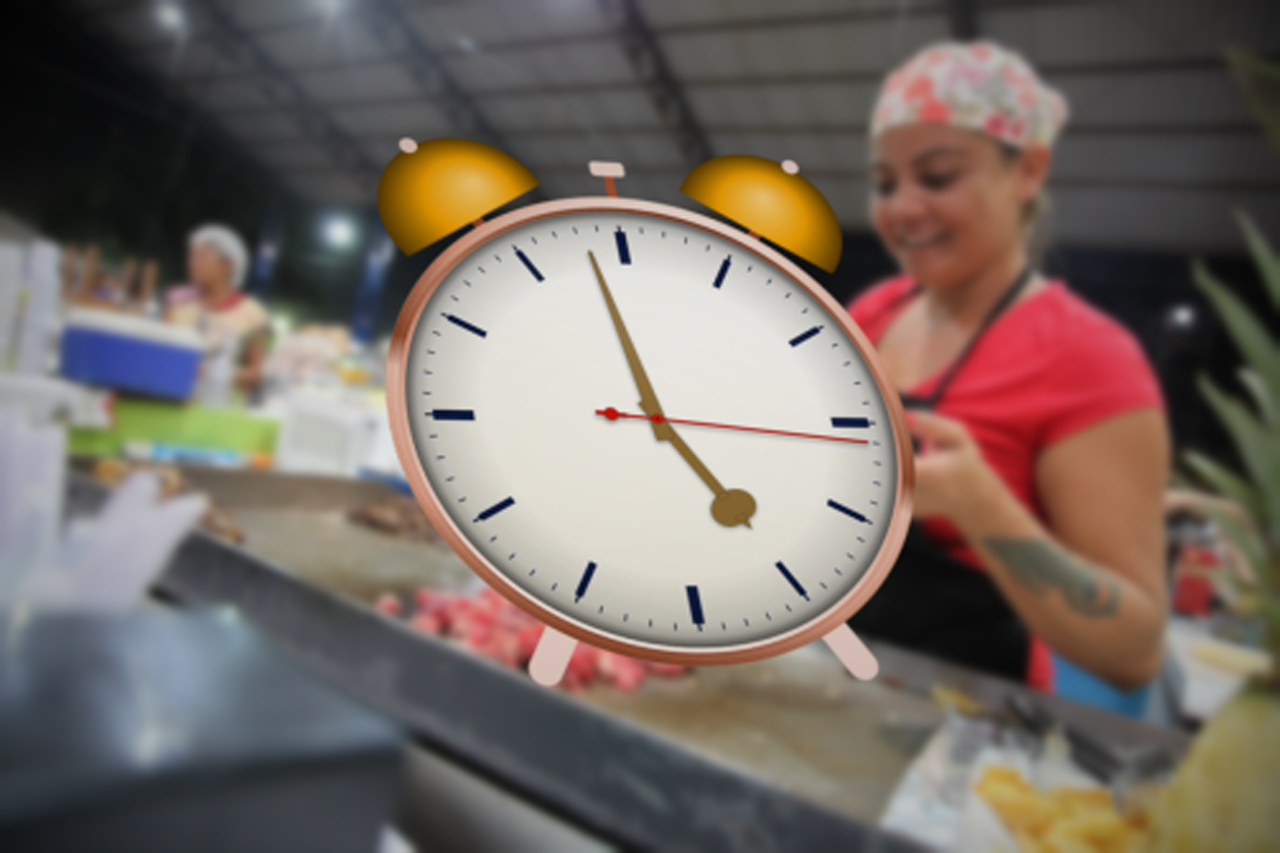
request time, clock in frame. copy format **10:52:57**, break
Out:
**4:58:16**
